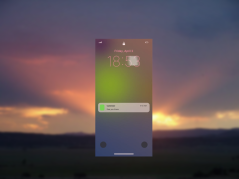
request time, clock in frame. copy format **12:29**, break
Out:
**18:53**
